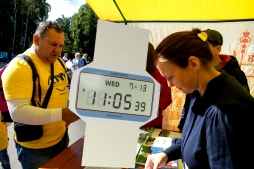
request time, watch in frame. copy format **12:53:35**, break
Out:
**11:05:39**
